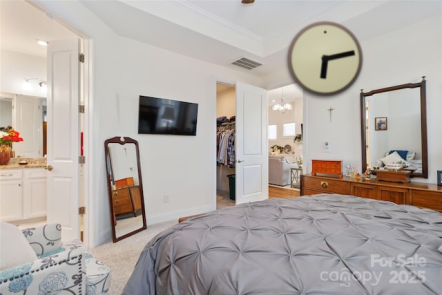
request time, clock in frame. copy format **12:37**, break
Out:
**6:13**
